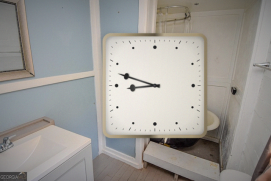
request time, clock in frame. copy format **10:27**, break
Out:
**8:48**
